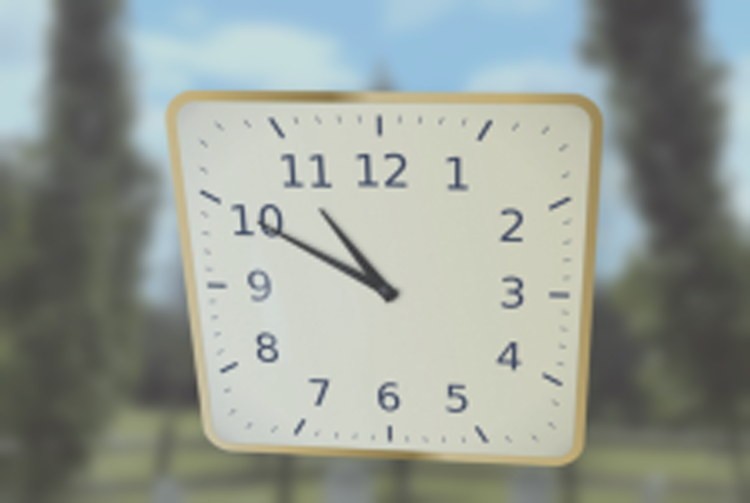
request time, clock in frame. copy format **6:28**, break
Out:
**10:50**
